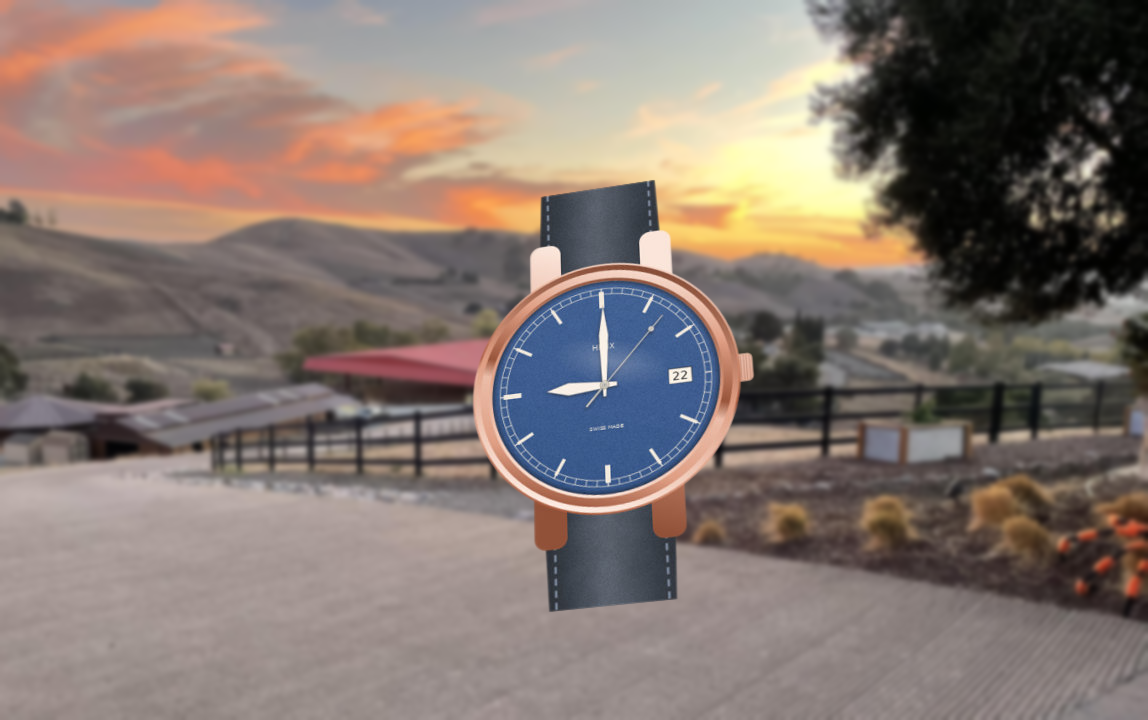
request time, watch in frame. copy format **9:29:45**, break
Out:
**9:00:07**
